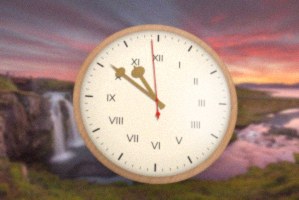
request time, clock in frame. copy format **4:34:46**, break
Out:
**10:50:59**
